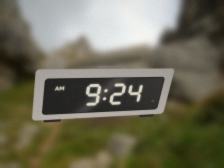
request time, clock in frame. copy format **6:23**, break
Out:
**9:24**
